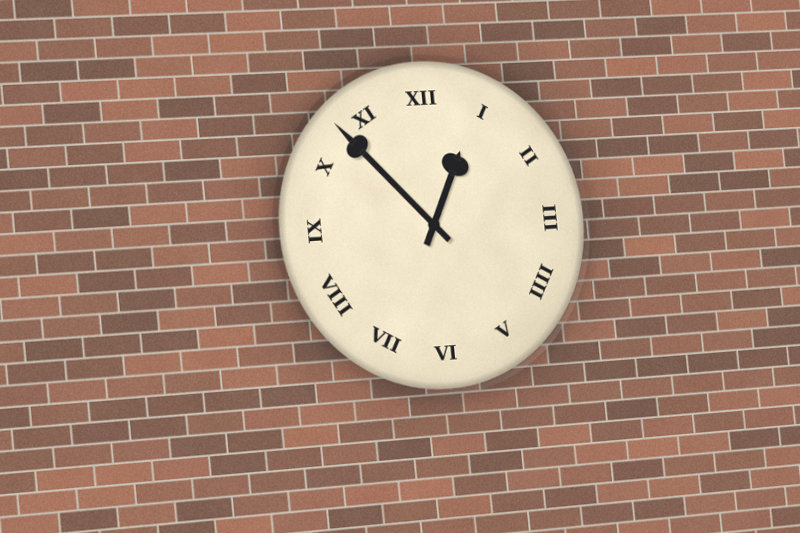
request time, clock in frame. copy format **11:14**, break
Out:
**12:53**
